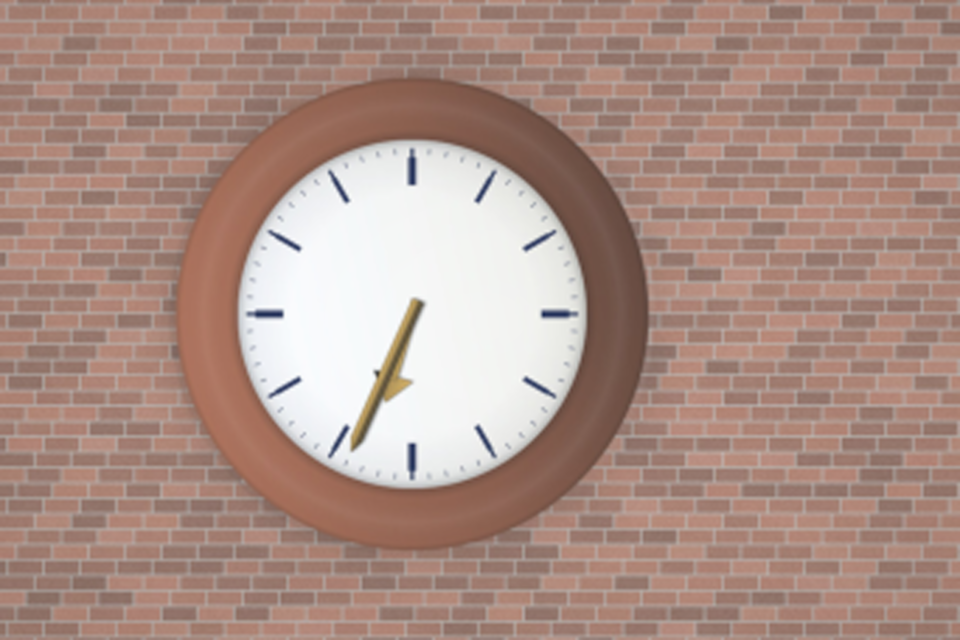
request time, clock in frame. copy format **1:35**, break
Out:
**6:34**
